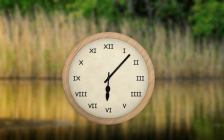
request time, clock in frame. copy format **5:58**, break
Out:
**6:07**
